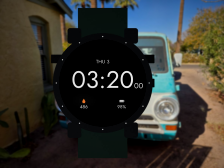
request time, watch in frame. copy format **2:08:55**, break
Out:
**3:20:00**
